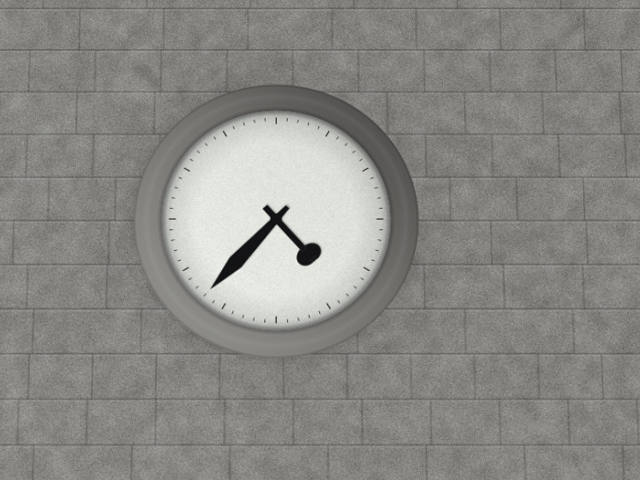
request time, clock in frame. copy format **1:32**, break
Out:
**4:37**
